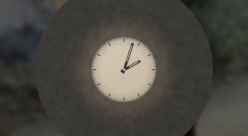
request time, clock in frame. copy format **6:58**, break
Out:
**2:03**
